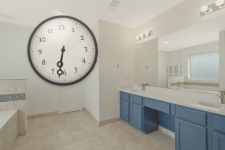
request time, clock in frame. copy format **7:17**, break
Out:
**6:32**
